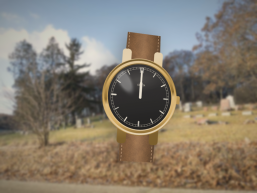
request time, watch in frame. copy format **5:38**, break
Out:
**12:00**
